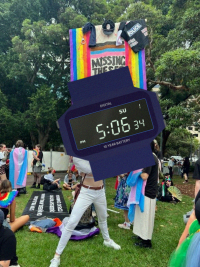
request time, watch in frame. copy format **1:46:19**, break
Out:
**5:06:34**
